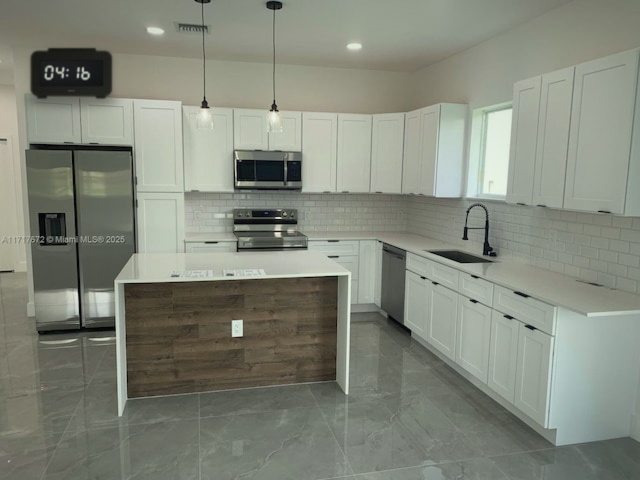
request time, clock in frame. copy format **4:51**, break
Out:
**4:16**
